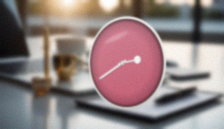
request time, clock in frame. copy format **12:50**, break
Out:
**2:40**
